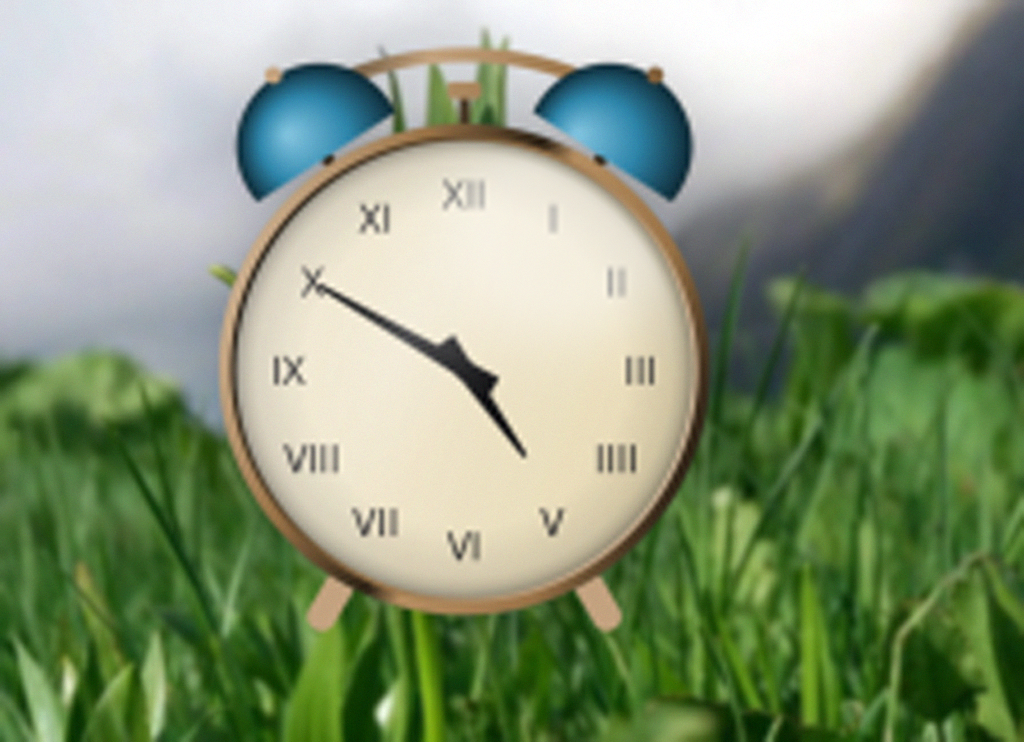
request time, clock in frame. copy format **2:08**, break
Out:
**4:50**
